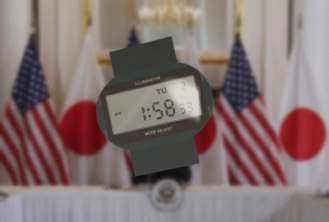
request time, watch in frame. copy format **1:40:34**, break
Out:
**1:58:33**
